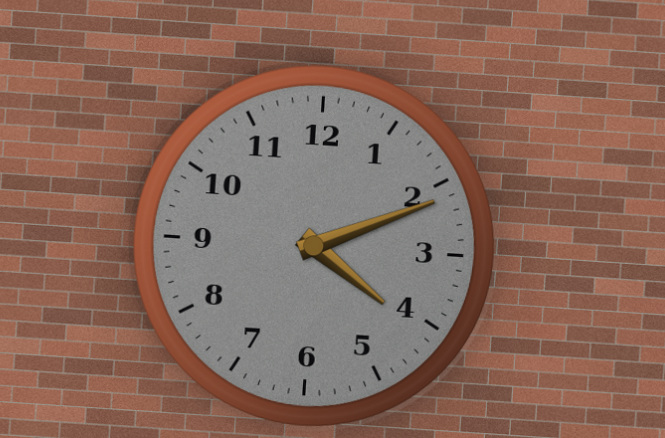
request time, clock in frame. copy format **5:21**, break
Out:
**4:11**
